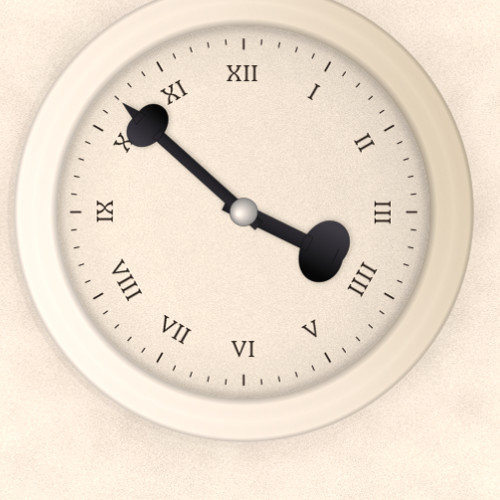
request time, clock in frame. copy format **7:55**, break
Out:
**3:52**
